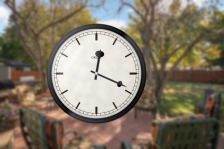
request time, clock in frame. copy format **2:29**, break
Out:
**12:19**
